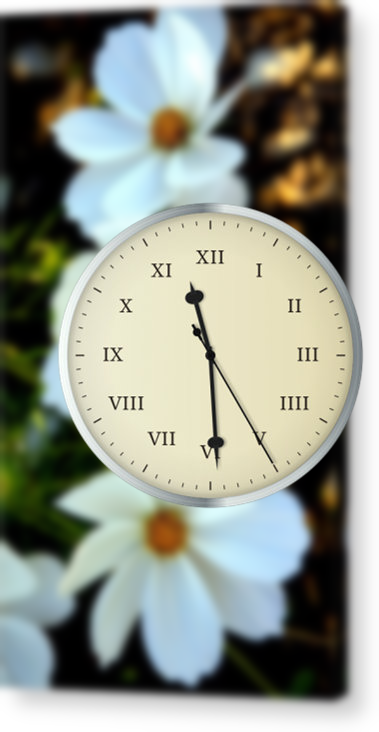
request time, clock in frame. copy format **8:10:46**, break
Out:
**11:29:25**
